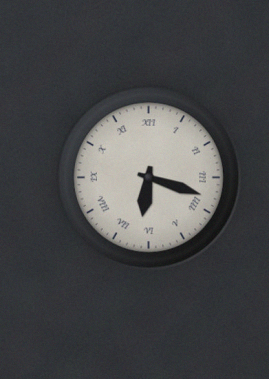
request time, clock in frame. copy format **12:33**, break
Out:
**6:18**
